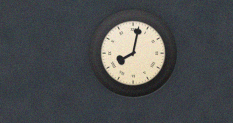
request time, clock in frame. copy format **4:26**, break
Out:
**8:02**
